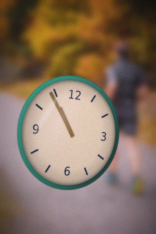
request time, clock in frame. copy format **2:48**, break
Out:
**10:54**
